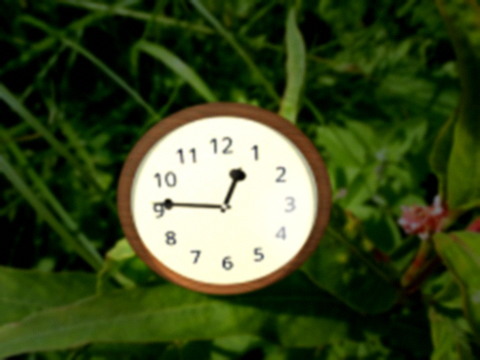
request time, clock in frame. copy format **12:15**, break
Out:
**12:46**
